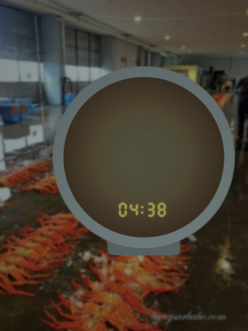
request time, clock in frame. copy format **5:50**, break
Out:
**4:38**
